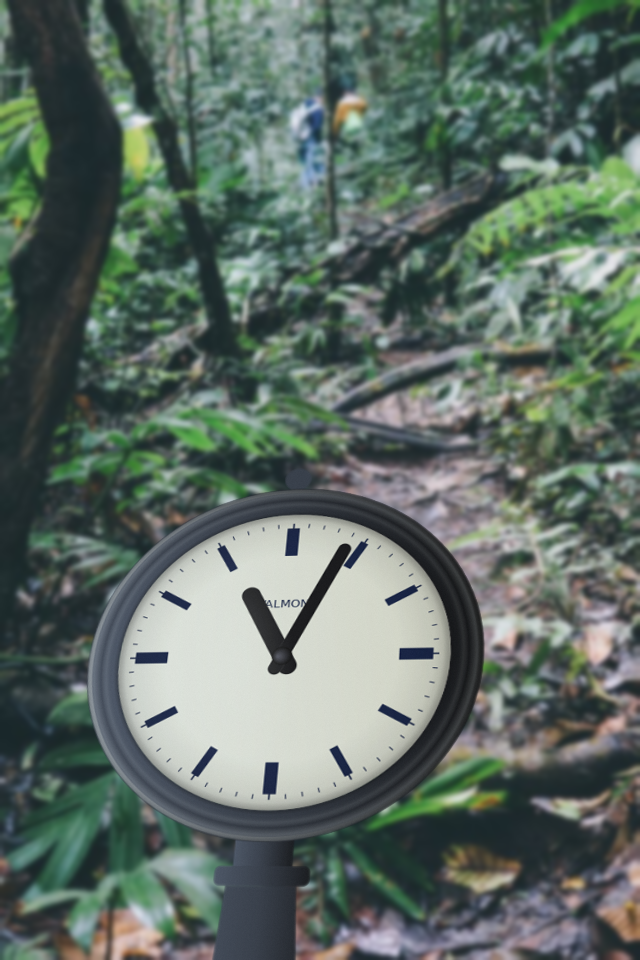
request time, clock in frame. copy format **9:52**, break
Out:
**11:04**
